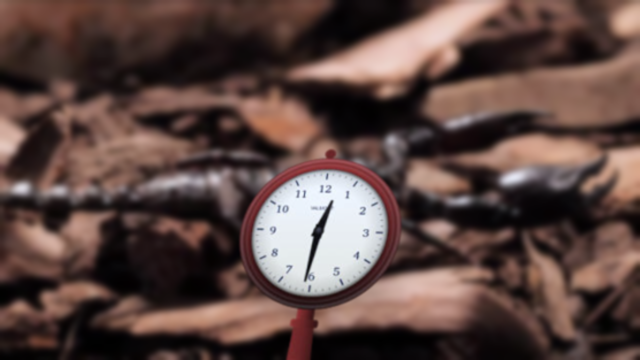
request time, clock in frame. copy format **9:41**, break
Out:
**12:31**
